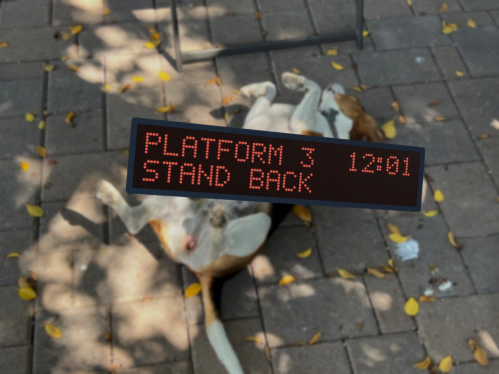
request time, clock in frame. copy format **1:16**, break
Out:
**12:01**
